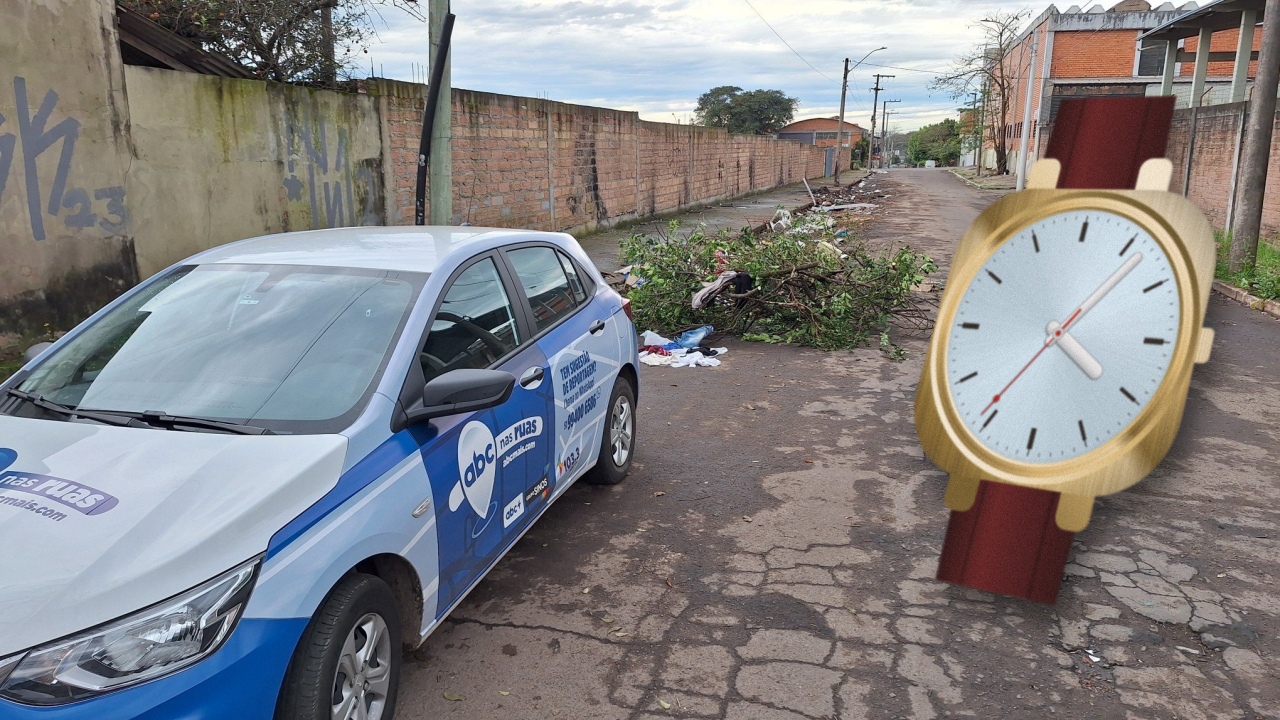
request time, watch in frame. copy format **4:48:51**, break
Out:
**4:06:36**
